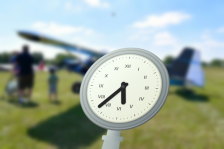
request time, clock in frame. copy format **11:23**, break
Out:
**5:37**
